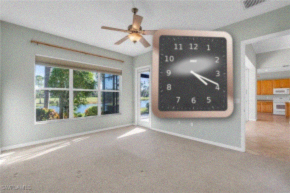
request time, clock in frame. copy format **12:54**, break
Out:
**4:19**
